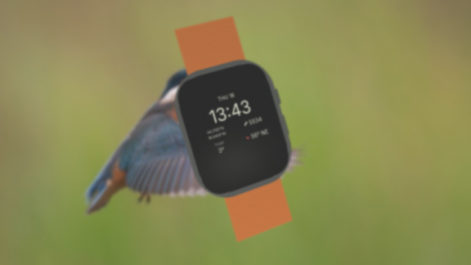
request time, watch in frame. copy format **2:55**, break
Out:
**13:43**
